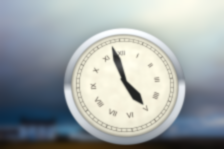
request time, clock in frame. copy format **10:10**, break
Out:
**4:58**
